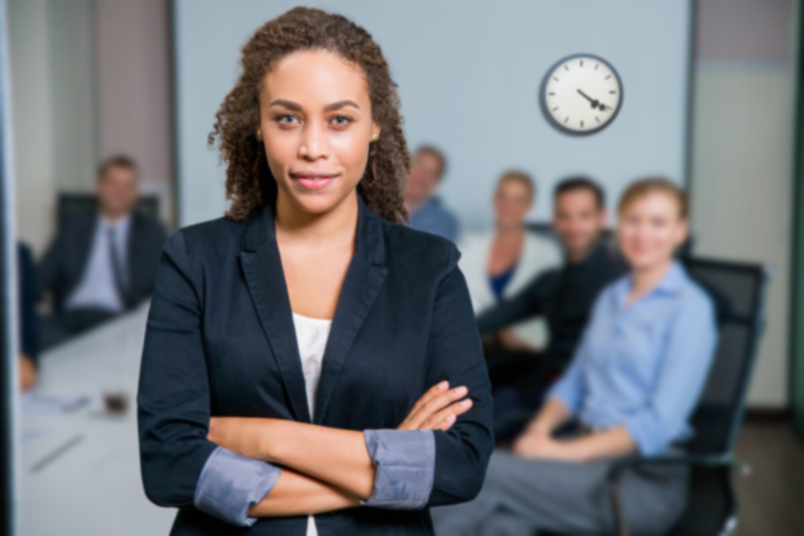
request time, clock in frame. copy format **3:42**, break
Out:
**4:21**
